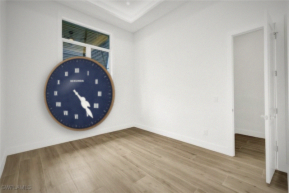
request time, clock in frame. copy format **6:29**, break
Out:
**4:24**
